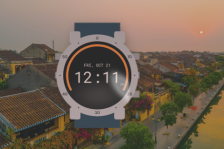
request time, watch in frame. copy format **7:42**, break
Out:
**12:11**
